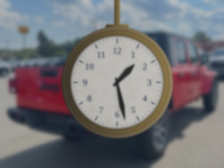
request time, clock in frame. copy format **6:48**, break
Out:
**1:28**
